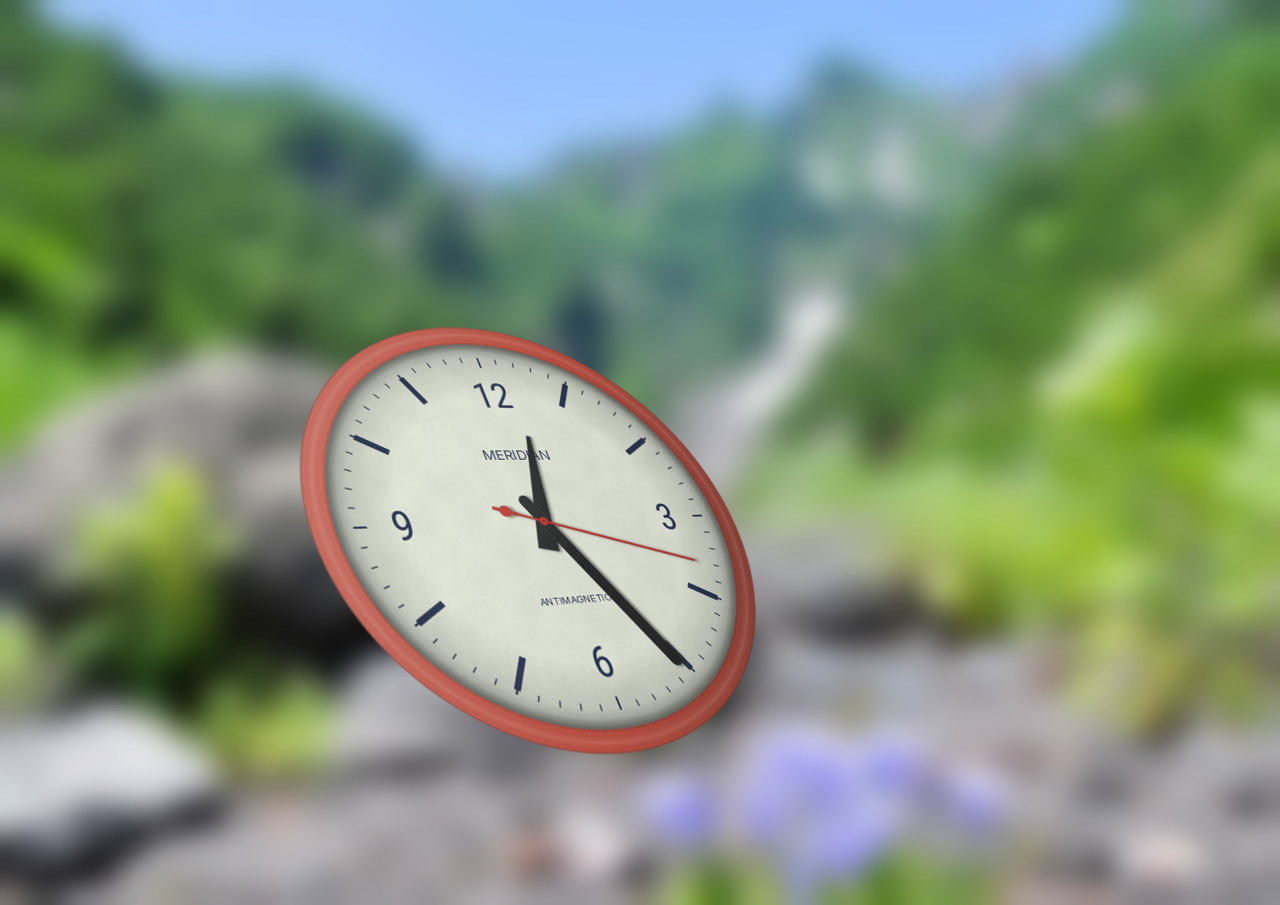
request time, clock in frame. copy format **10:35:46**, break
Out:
**12:25:18**
